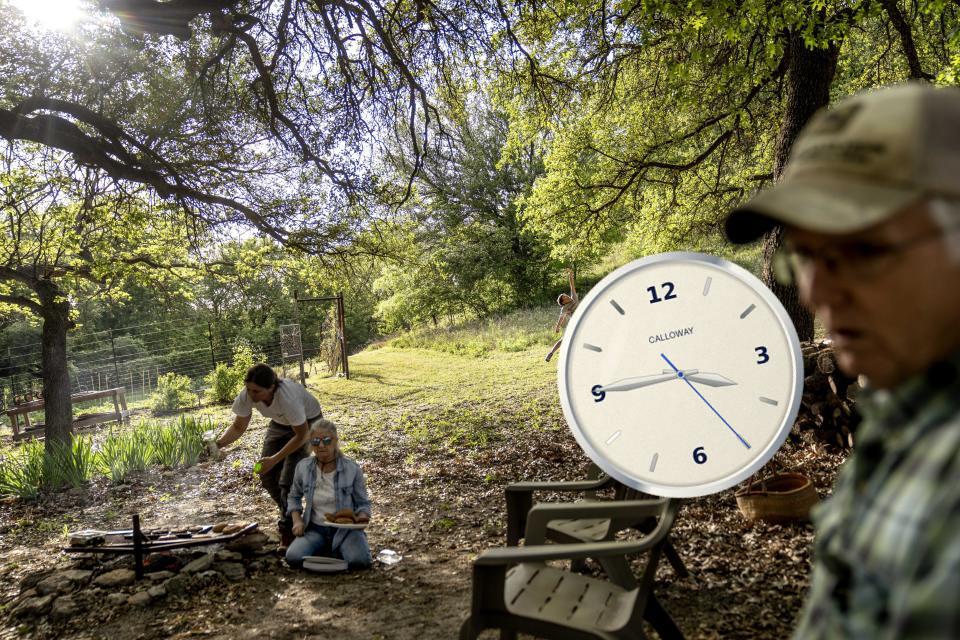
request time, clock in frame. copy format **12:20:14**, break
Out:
**3:45:25**
